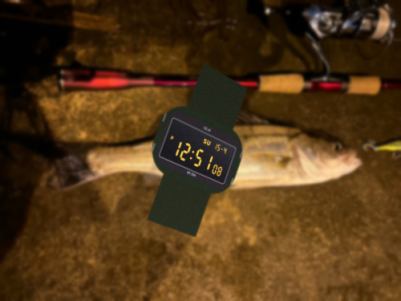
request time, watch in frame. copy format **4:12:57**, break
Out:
**12:51:08**
